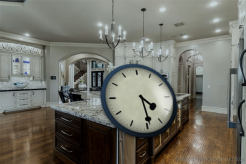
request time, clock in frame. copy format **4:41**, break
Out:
**4:29**
